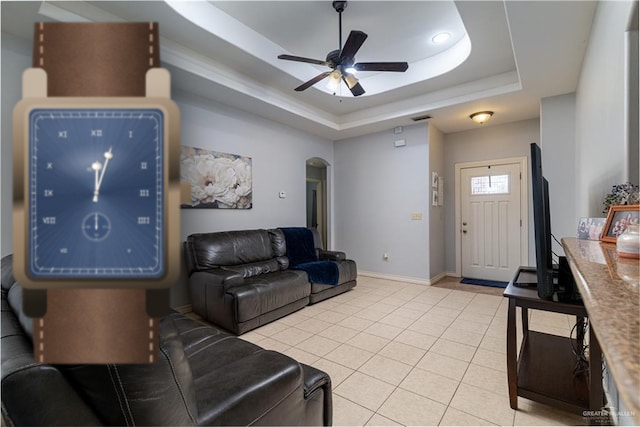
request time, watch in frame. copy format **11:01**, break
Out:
**12:03**
